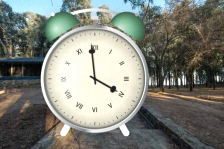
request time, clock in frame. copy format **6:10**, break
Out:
**3:59**
